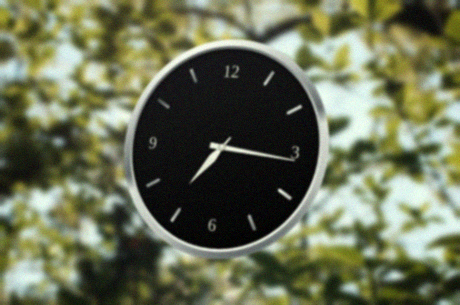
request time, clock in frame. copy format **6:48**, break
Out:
**7:16**
